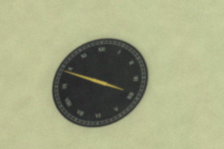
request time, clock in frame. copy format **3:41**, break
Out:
**3:49**
